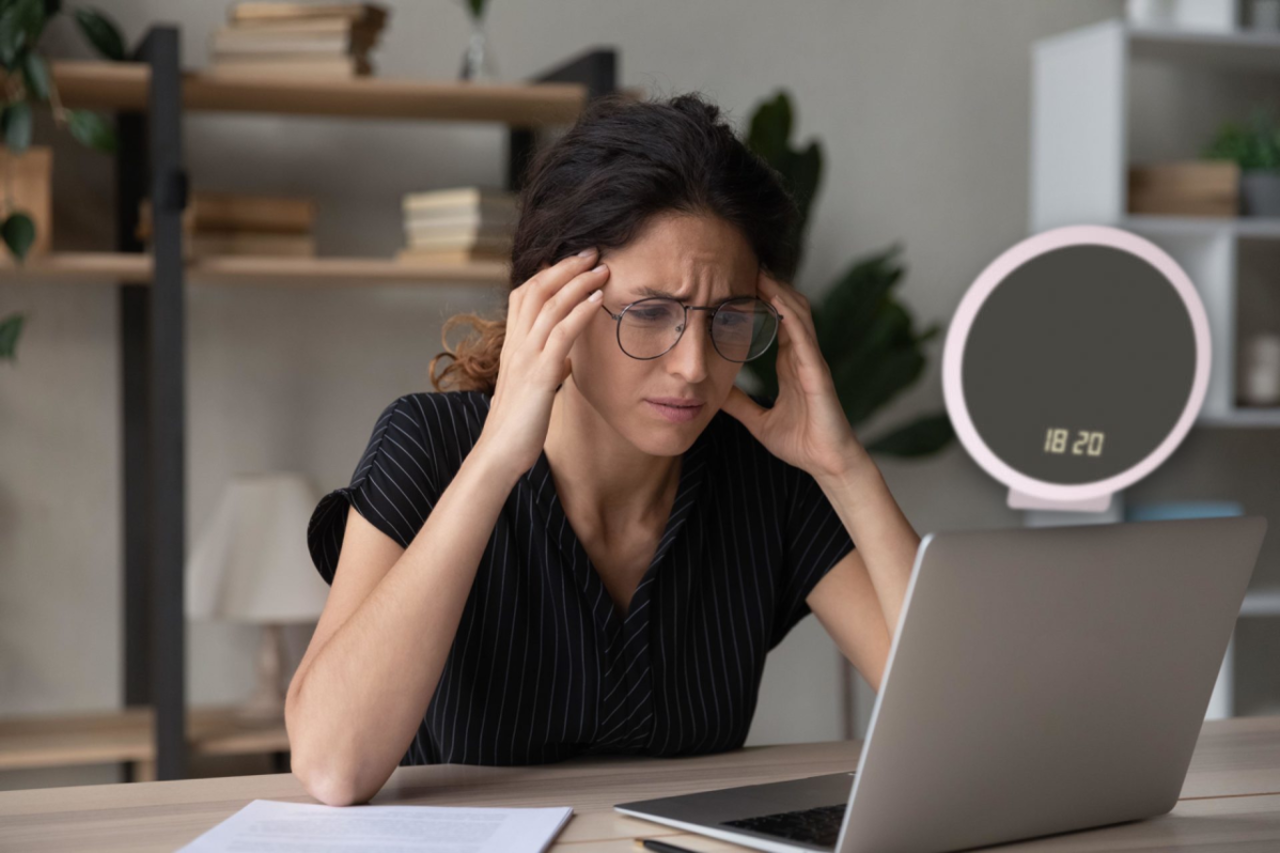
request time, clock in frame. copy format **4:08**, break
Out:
**18:20**
